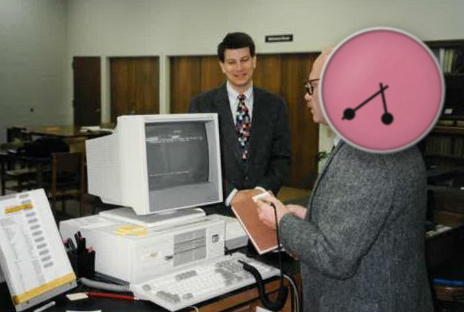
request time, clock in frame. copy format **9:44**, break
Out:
**5:39**
